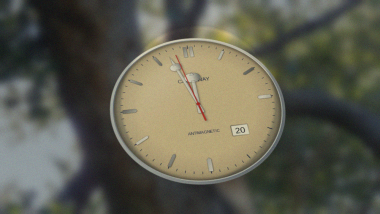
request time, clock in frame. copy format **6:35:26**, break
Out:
**11:56:58**
